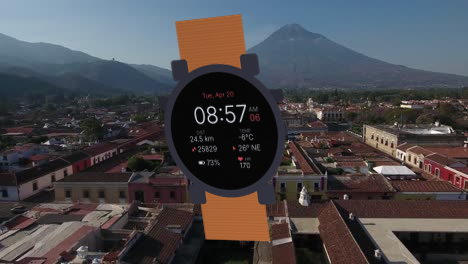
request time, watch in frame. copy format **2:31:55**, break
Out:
**8:57:06**
